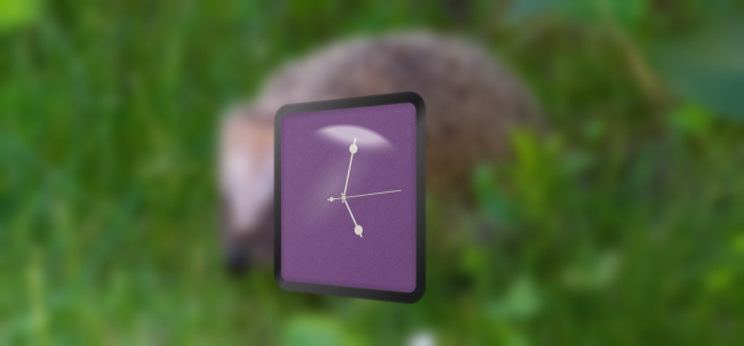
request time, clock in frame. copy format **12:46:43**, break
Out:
**5:02:14**
